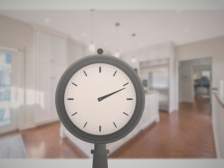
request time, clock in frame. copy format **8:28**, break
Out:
**2:11**
